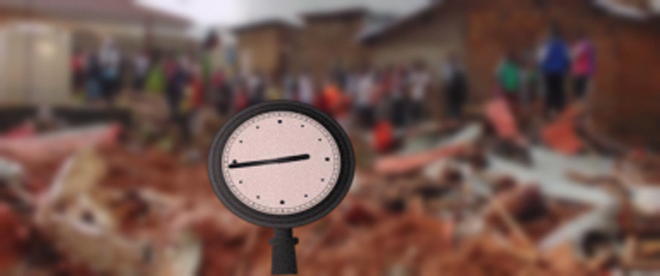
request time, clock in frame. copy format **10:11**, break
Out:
**2:44**
